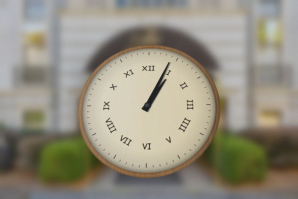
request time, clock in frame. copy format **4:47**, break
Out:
**1:04**
